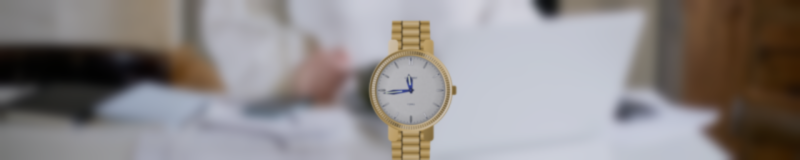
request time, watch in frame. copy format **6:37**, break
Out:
**11:44**
